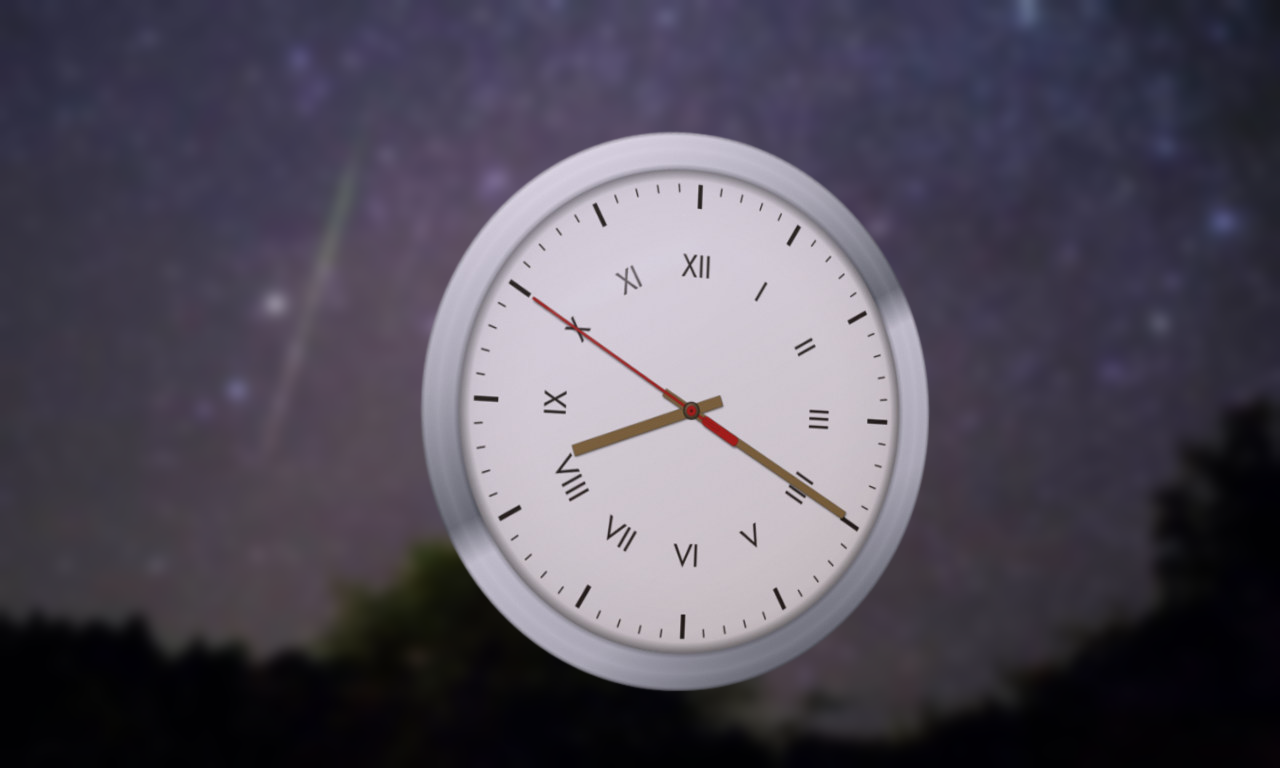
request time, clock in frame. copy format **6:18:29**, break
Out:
**8:19:50**
